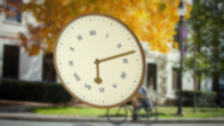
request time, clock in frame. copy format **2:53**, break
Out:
**6:13**
